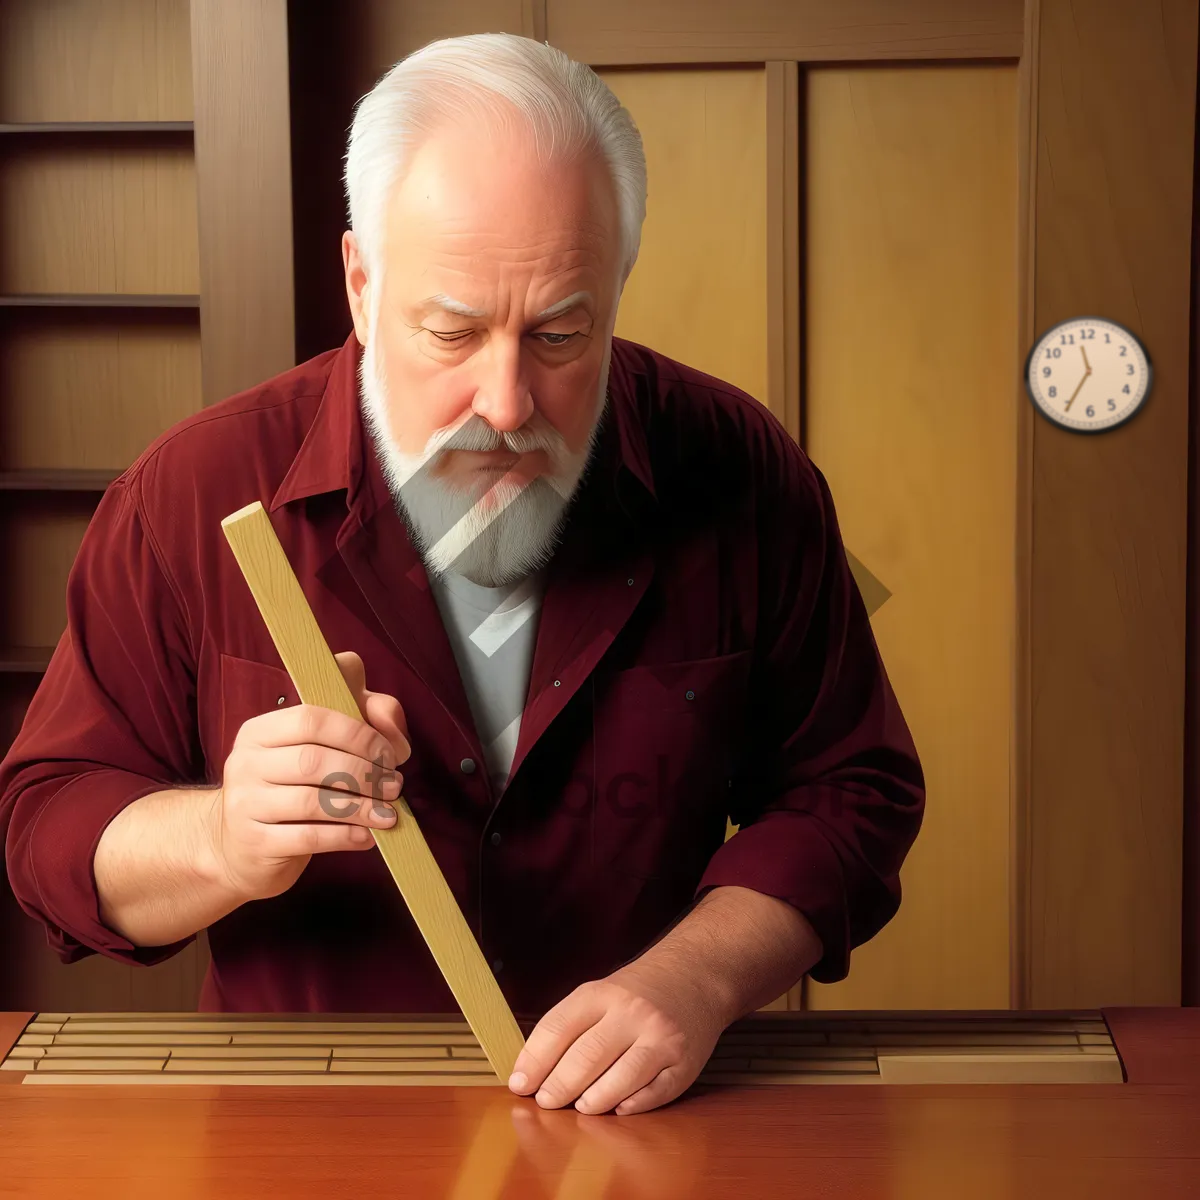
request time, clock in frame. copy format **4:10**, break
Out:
**11:35**
